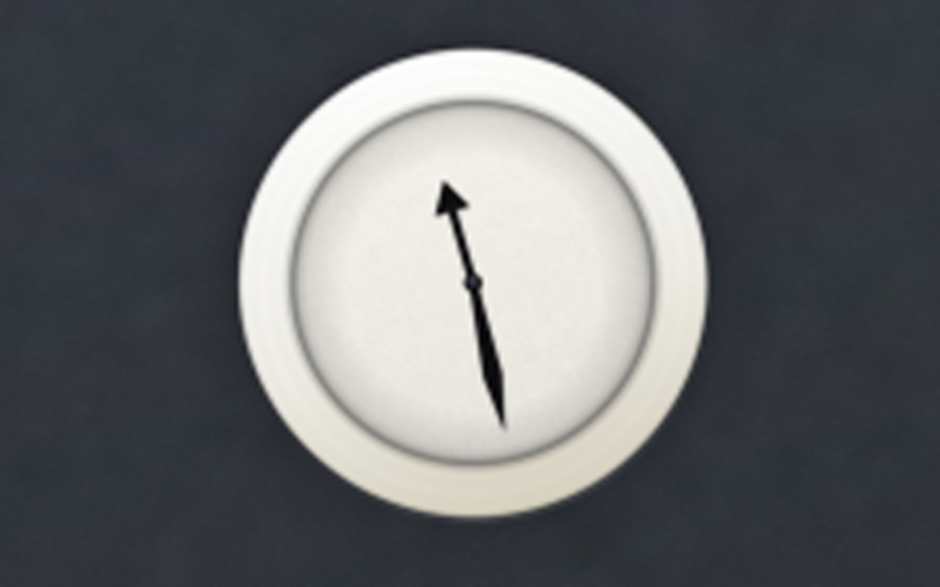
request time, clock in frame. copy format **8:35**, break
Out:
**11:28**
